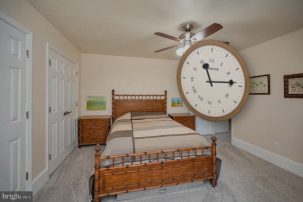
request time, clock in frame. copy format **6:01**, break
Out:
**11:14**
